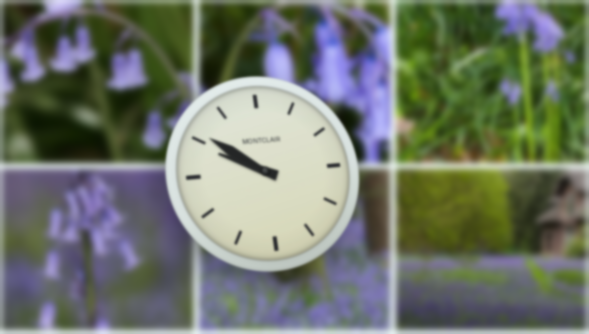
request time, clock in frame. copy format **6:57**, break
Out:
**9:51**
